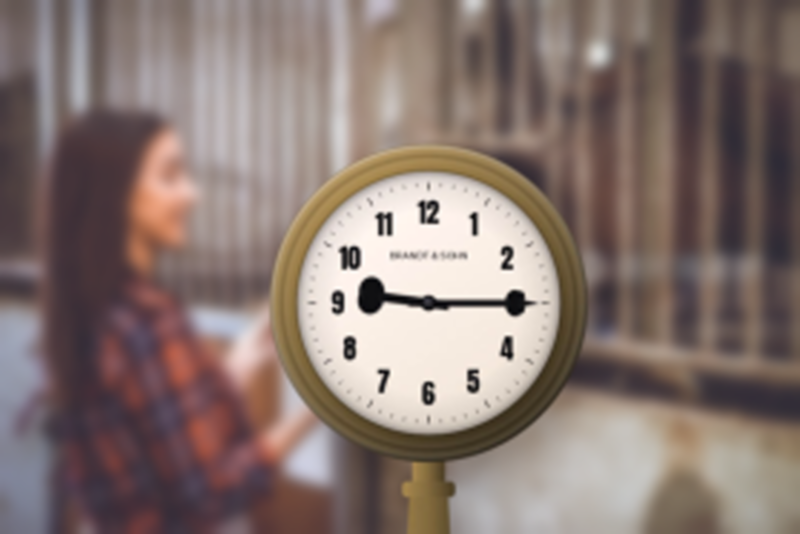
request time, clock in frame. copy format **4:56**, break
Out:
**9:15**
